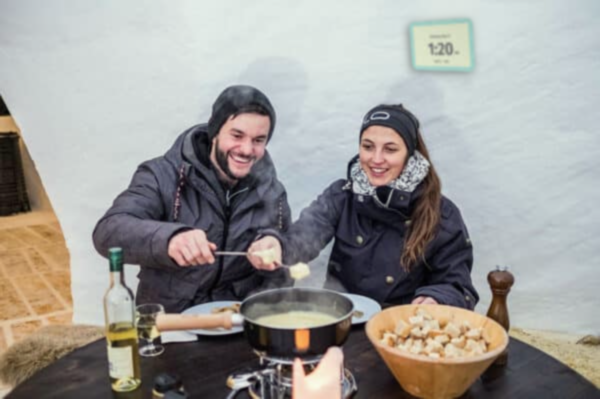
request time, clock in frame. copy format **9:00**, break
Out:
**1:20**
